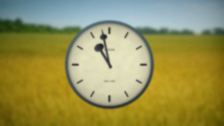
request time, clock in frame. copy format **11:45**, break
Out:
**10:58**
